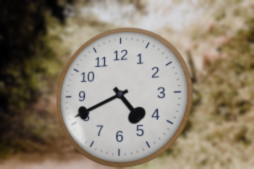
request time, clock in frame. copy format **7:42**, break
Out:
**4:41**
